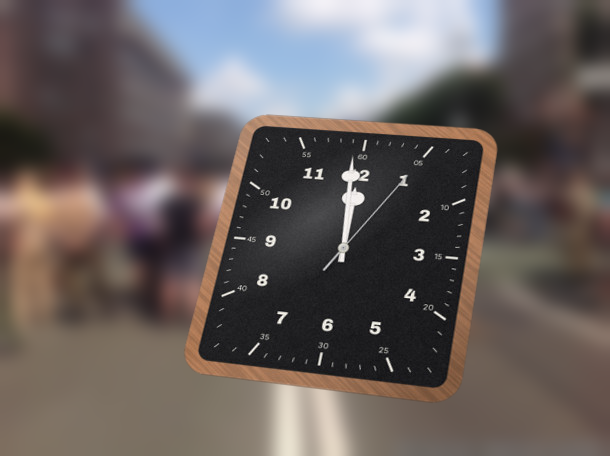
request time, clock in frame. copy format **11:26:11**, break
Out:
**11:59:05**
